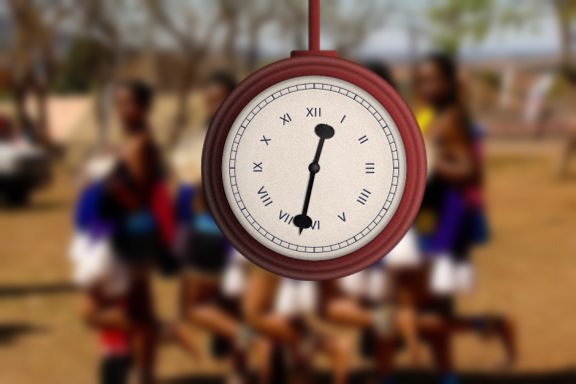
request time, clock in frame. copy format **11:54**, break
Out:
**12:32**
